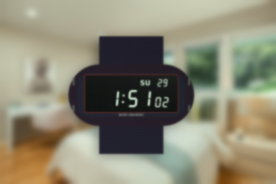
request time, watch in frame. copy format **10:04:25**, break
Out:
**1:51:02**
